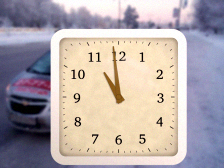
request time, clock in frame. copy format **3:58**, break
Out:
**10:59**
